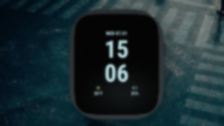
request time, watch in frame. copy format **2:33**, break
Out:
**15:06**
